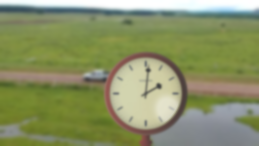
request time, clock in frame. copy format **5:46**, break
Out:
**2:01**
